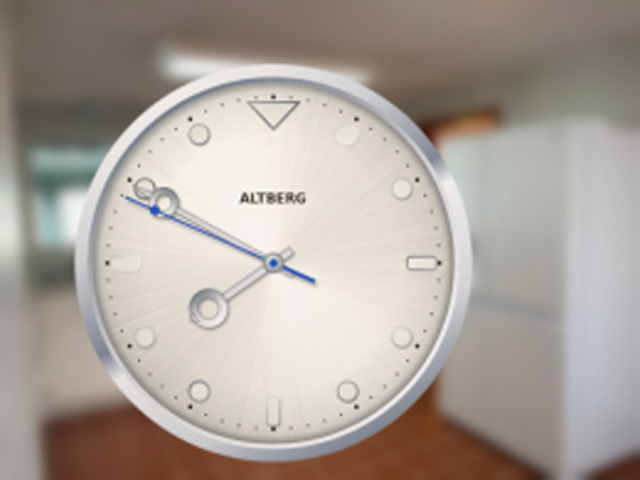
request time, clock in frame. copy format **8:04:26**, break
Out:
**7:49:49**
